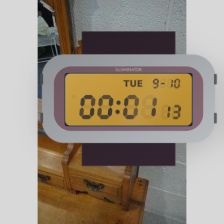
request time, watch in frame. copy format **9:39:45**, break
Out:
**0:01:13**
